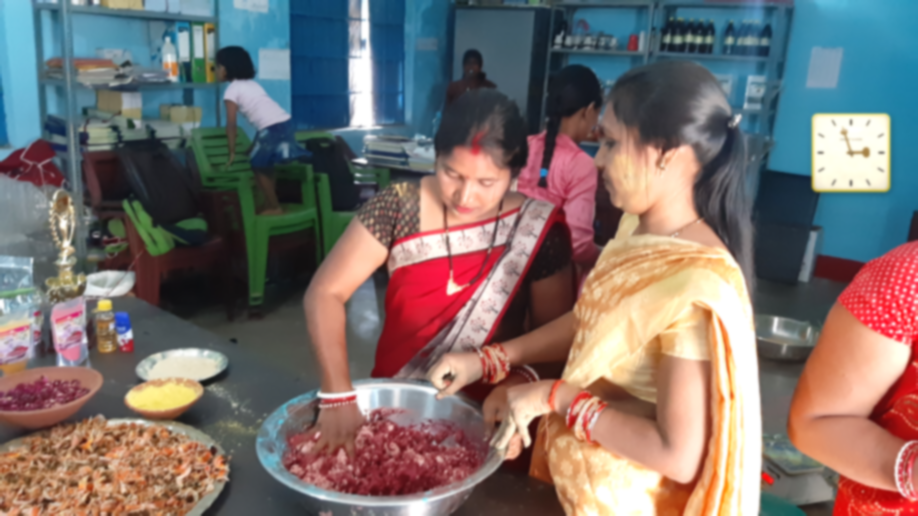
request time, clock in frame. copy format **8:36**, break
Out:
**2:57**
